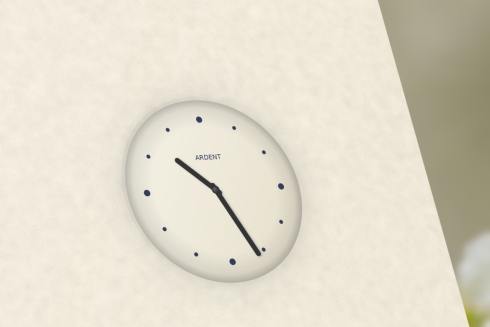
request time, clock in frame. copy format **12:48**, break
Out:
**10:26**
